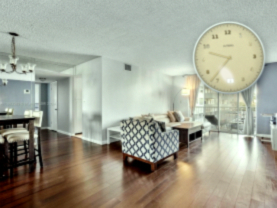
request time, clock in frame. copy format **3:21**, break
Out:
**9:37**
